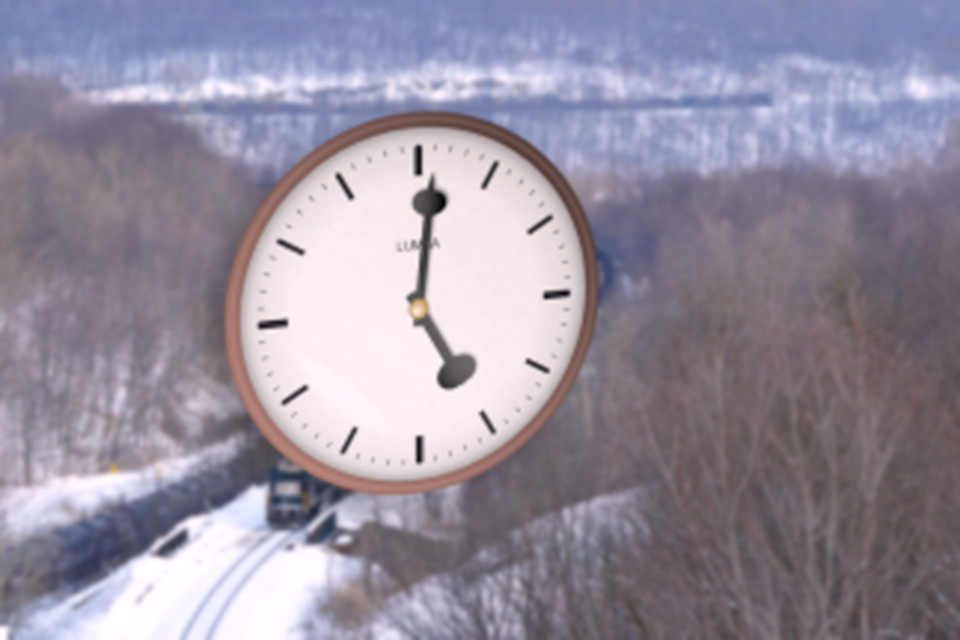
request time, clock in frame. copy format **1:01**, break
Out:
**5:01**
